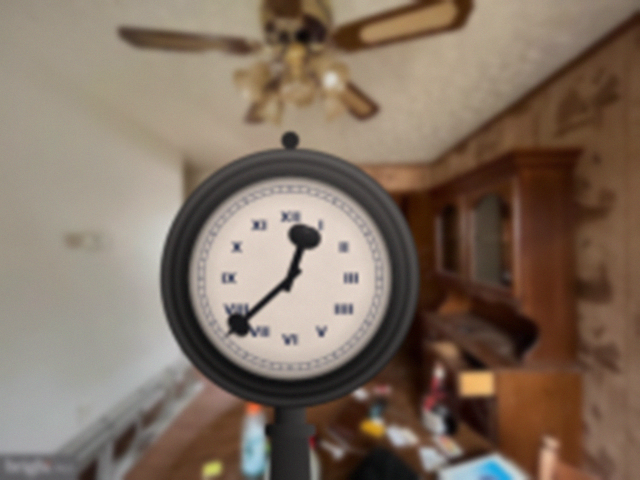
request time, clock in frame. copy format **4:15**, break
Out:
**12:38**
